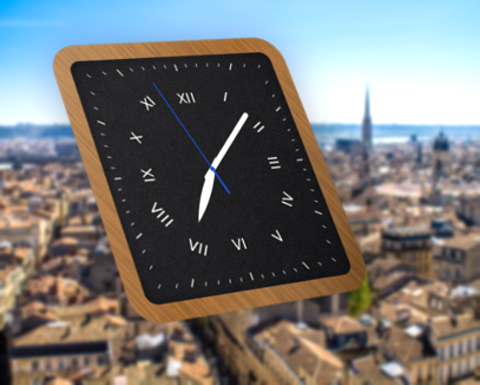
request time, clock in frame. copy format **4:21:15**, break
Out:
**7:07:57**
